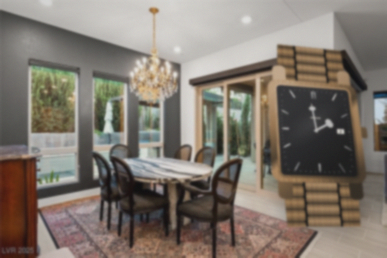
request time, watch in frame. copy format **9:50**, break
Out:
**1:59**
